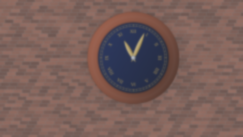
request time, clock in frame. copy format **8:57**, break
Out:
**11:04**
